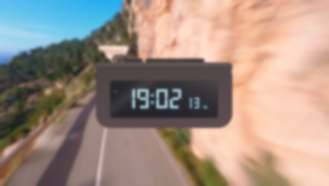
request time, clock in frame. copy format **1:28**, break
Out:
**19:02**
